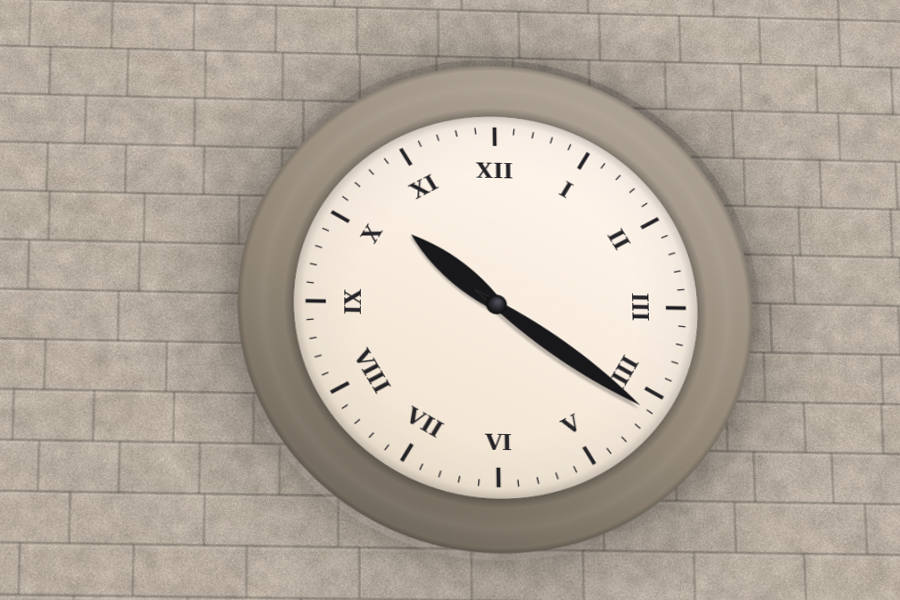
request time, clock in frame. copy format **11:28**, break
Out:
**10:21**
